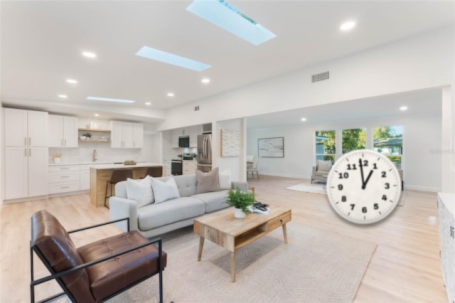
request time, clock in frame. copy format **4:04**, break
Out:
**12:59**
